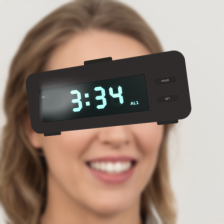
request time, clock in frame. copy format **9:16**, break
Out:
**3:34**
